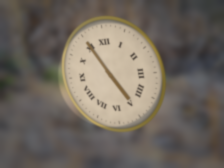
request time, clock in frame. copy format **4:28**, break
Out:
**4:55**
